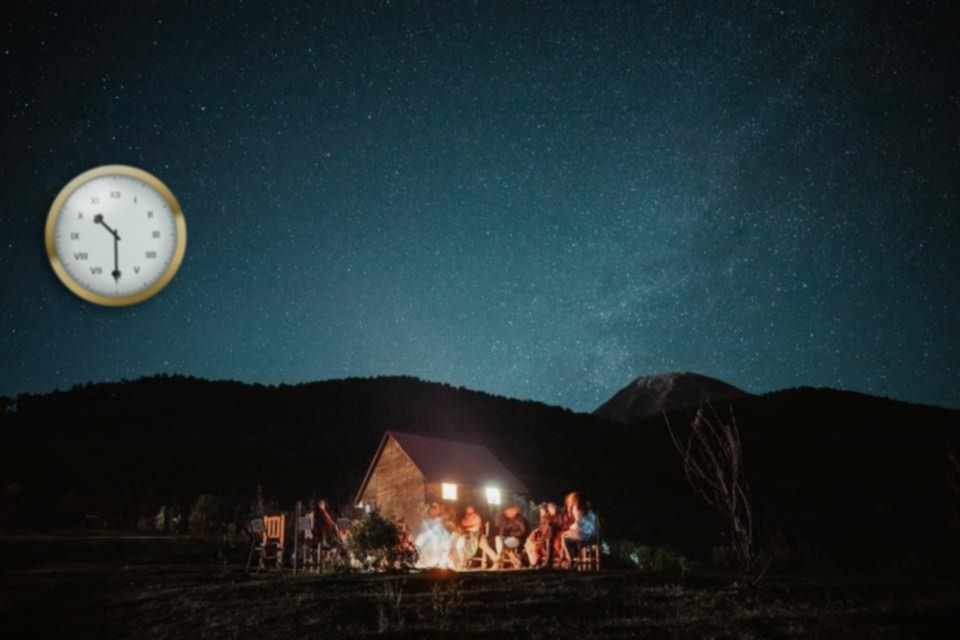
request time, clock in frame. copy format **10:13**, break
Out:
**10:30**
